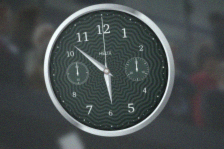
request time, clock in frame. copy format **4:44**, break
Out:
**5:52**
